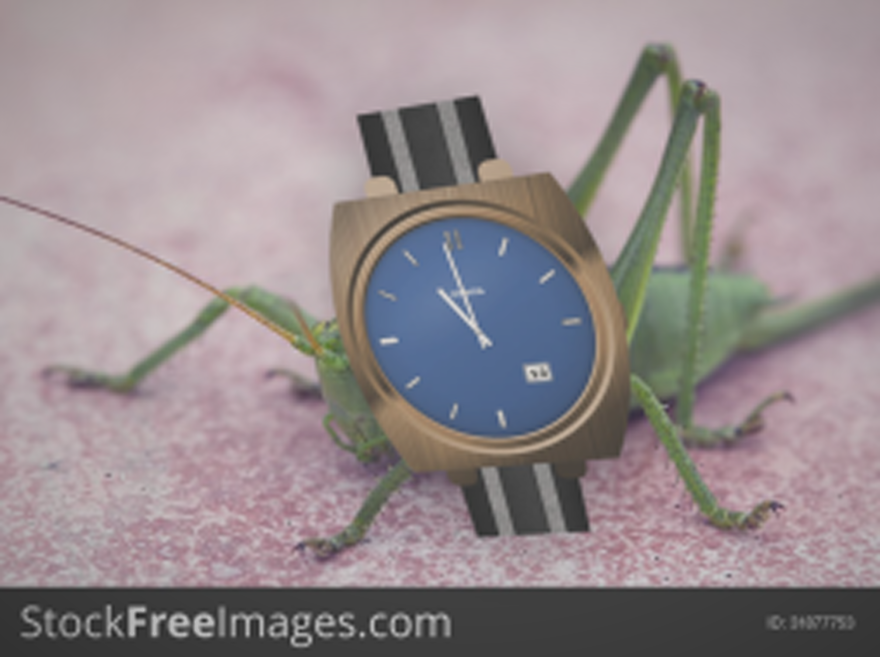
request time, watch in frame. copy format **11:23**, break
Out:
**10:59**
